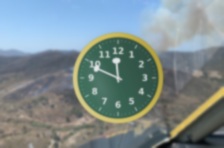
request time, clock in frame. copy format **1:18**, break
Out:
**11:49**
